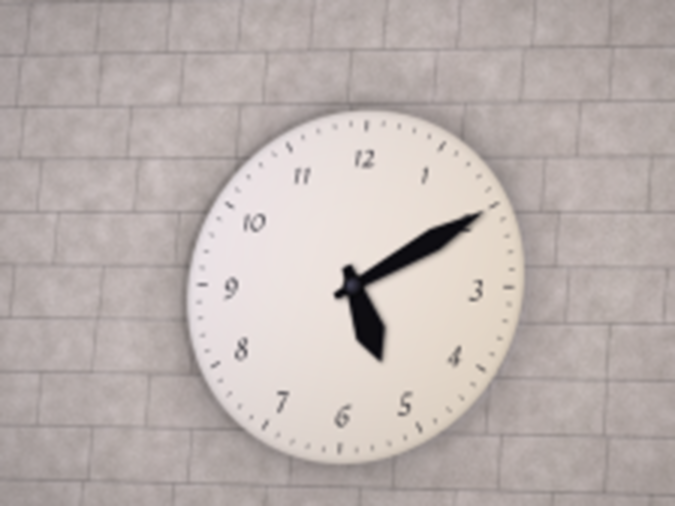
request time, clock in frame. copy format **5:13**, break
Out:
**5:10**
